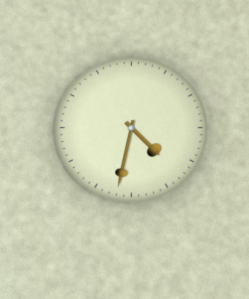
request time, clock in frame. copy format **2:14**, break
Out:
**4:32**
